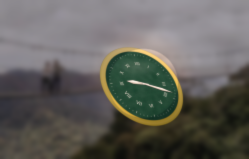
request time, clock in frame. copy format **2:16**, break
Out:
**9:18**
